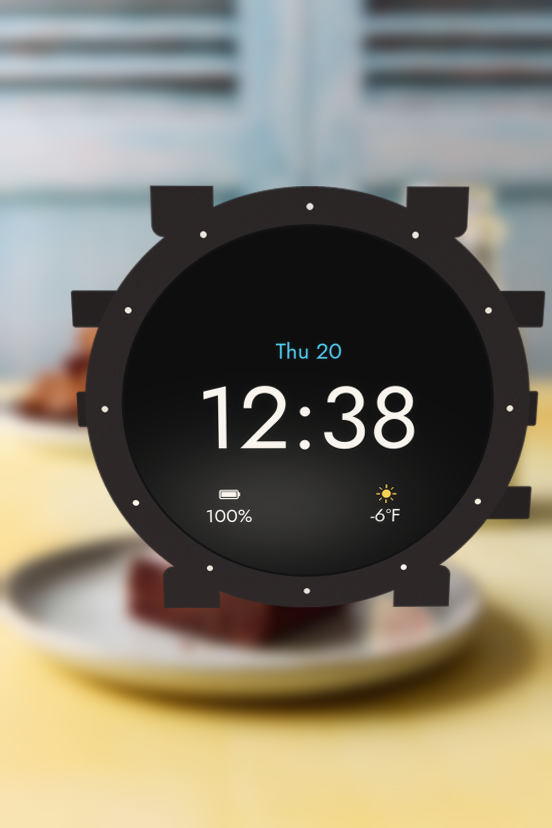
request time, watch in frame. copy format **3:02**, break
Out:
**12:38**
